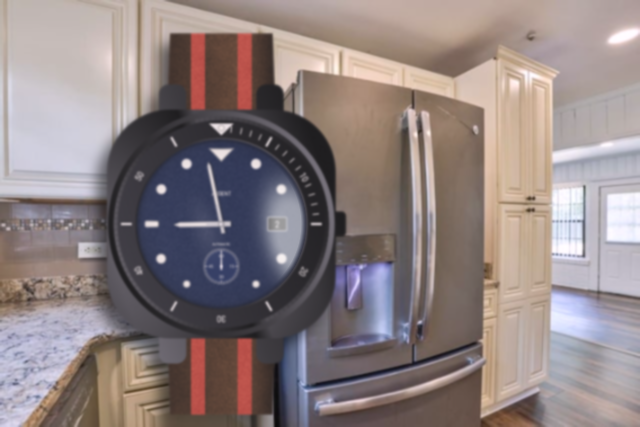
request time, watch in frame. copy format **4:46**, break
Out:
**8:58**
